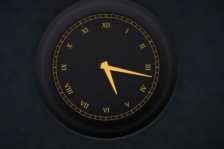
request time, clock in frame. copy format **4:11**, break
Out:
**5:17**
